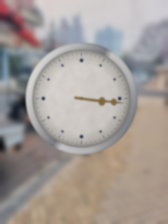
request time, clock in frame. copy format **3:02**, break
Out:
**3:16**
